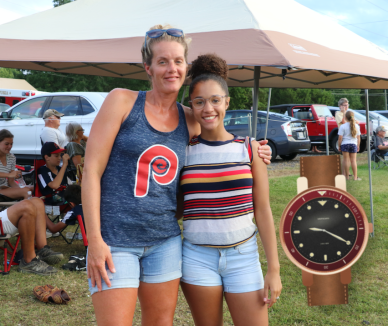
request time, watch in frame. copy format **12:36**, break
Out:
**9:20**
